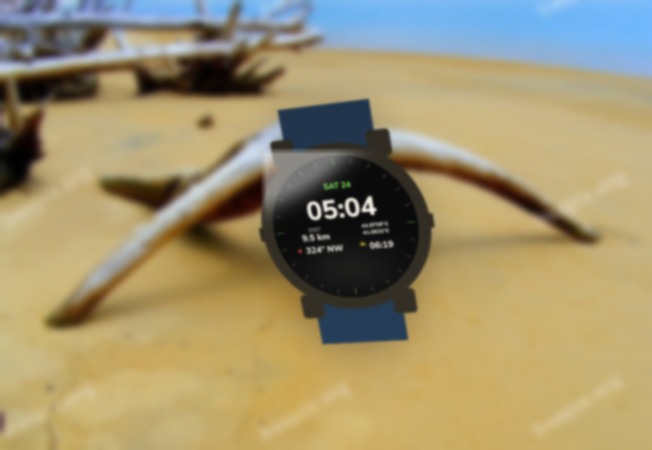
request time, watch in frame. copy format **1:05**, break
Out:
**5:04**
